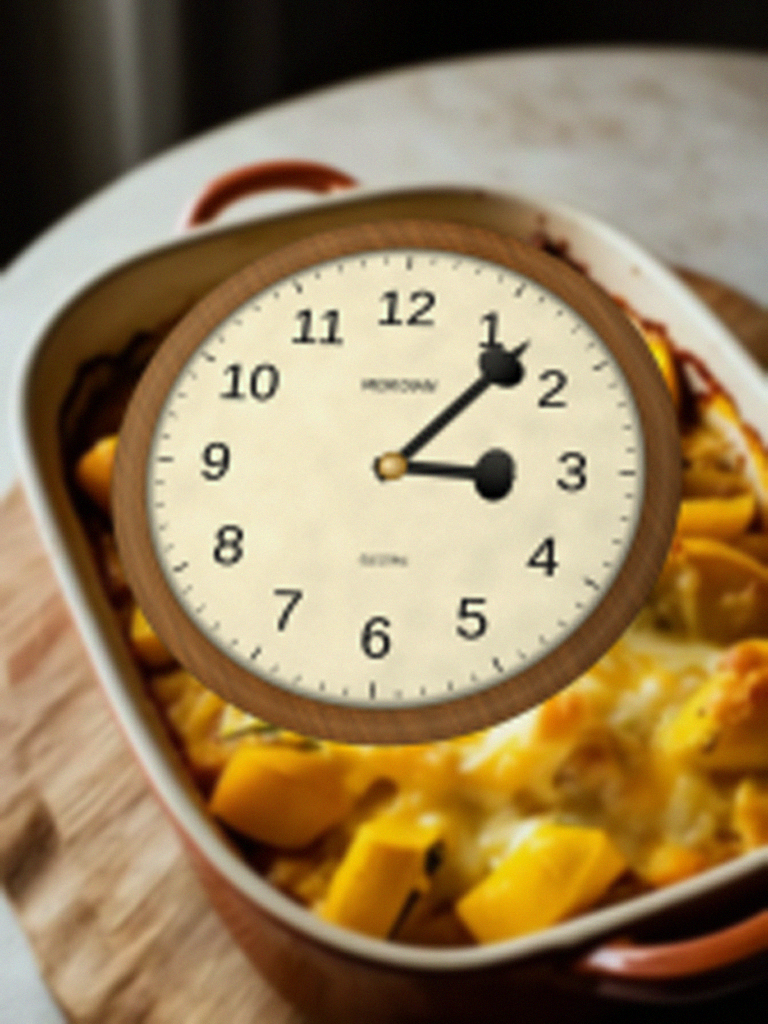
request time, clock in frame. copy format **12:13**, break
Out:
**3:07**
